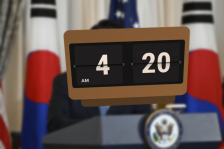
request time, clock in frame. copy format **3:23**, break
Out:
**4:20**
